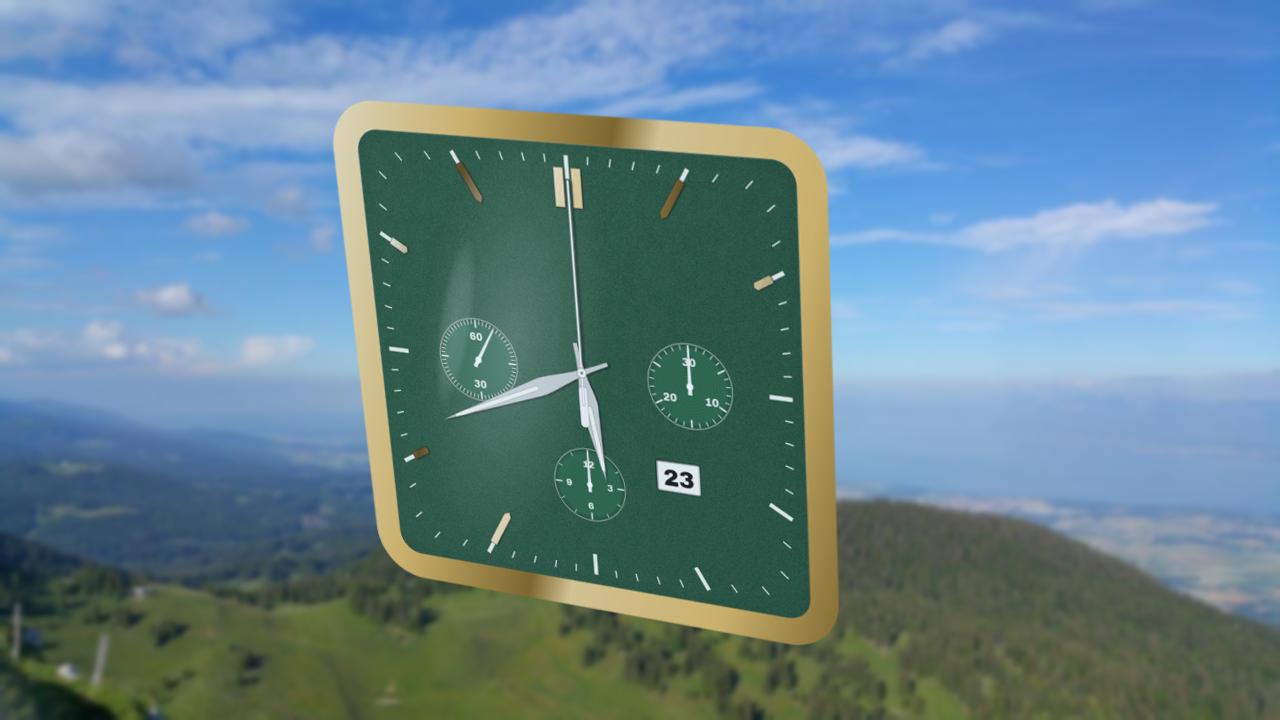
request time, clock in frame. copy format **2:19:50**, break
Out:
**5:41:05**
